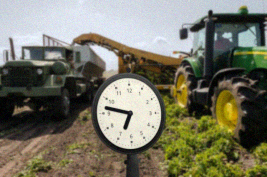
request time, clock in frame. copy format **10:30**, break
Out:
**6:47**
